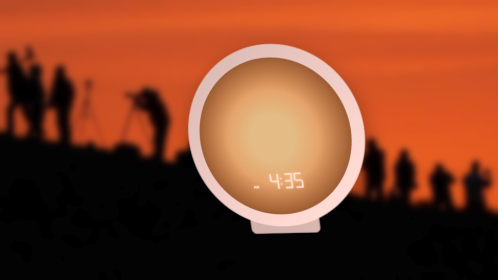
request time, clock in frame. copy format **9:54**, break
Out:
**4:35**
